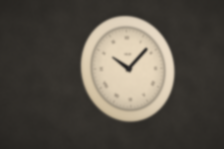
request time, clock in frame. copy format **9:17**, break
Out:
**10:08**
